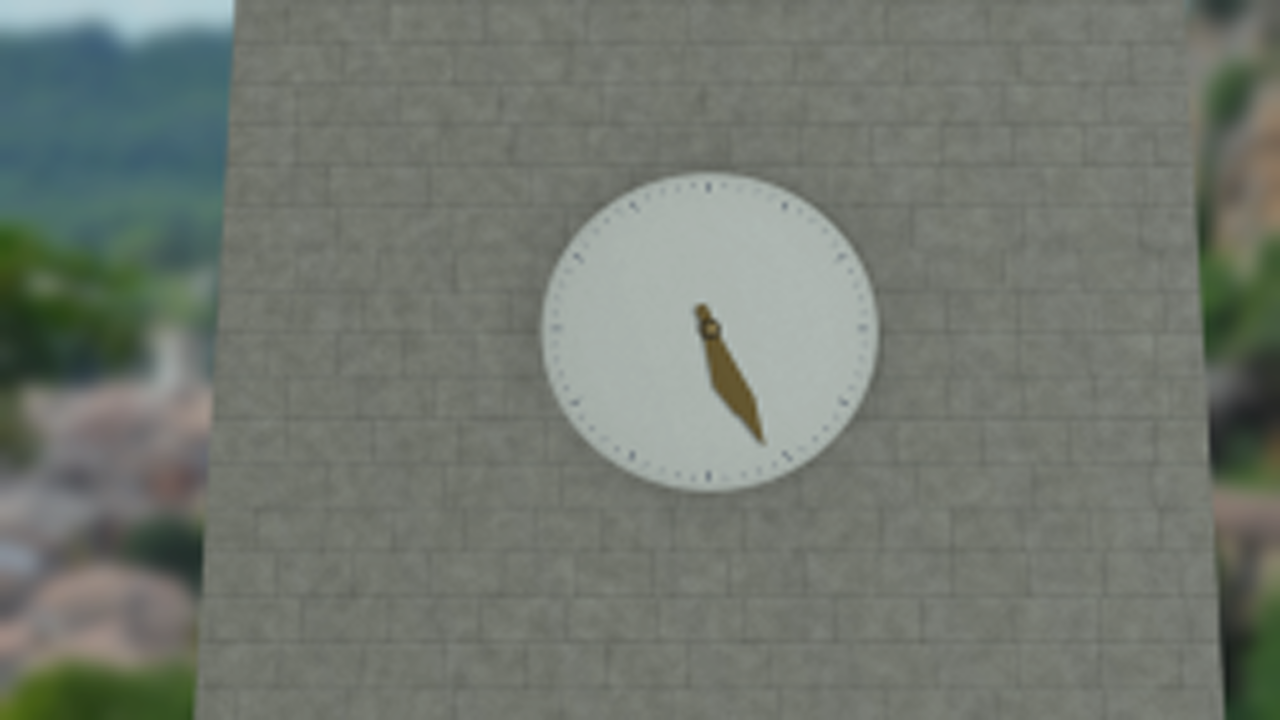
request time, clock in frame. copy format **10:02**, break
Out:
**5:26**
